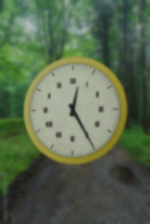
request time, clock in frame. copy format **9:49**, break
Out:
**12:25**
